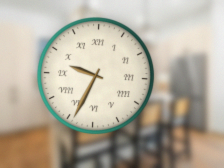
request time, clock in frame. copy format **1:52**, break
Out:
**9:34**
